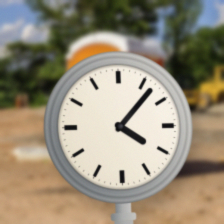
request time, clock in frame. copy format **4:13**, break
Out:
**4:07**
